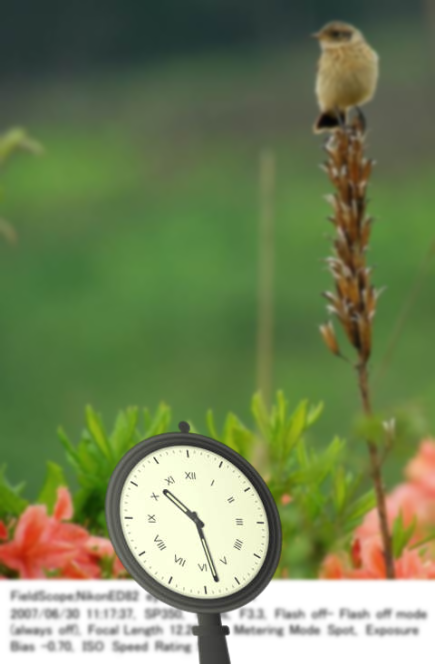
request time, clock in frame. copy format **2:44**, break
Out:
**10:28**
